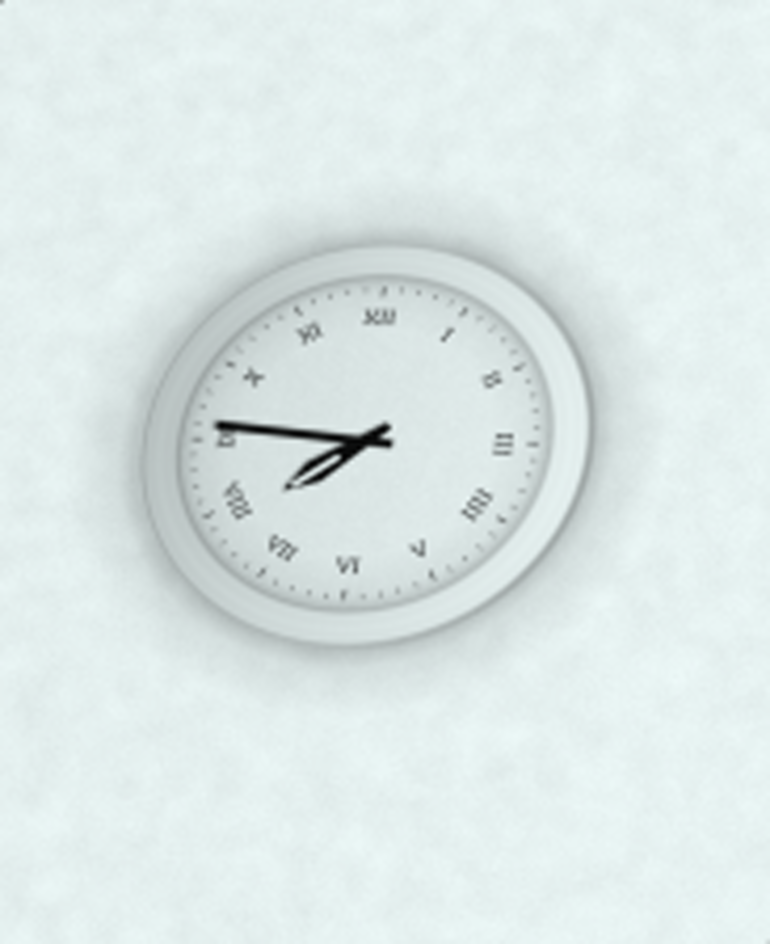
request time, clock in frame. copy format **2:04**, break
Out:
**7:46**
